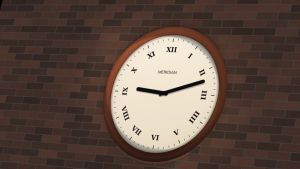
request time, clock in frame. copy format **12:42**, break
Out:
**9:12**
